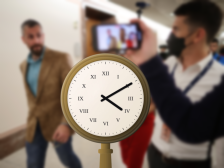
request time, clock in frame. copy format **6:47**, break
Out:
**4:10**
